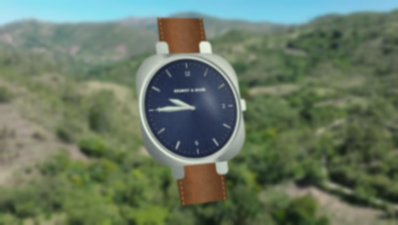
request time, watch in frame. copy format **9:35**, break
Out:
**9:45**
